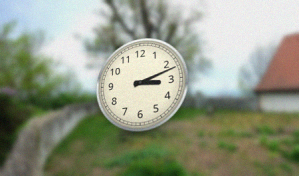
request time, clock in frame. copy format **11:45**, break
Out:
**3:12**
